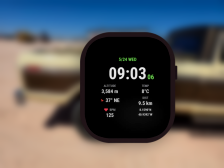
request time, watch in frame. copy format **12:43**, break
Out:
**9:03**
